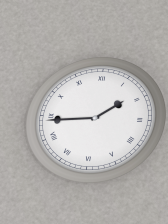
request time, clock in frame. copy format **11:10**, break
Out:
**1:44**
